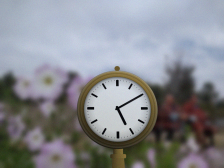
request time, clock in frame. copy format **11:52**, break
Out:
**5:10**
